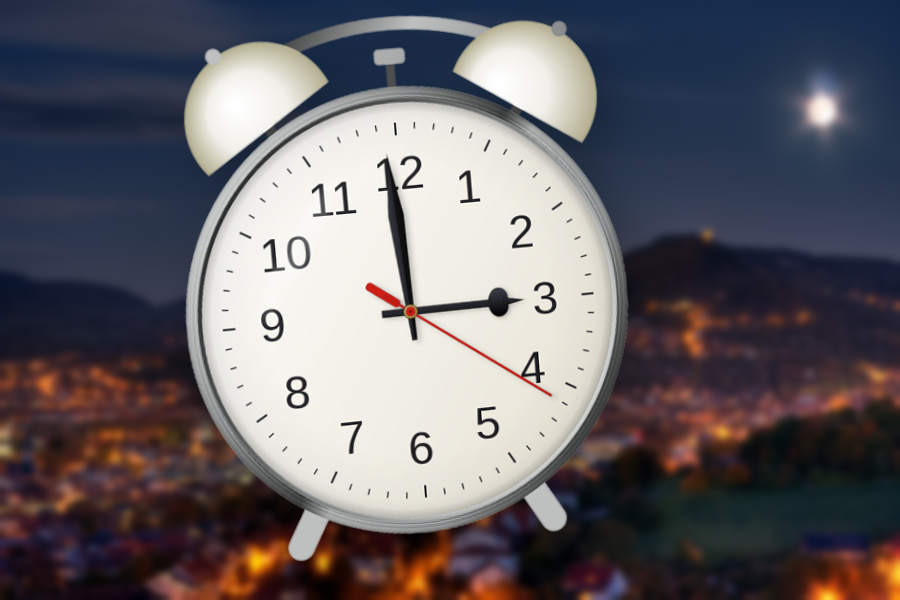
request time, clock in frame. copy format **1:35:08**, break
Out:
**2:59:21**
